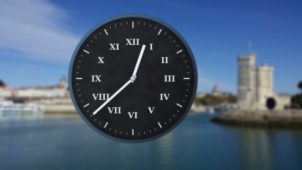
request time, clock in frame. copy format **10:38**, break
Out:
**12:38**
